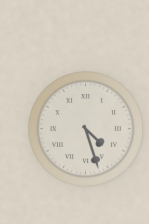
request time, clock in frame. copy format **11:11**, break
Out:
**4:27**
